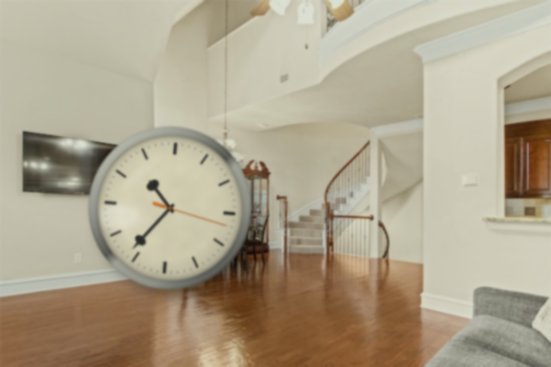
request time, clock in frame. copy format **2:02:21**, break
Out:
**10:36:17**
